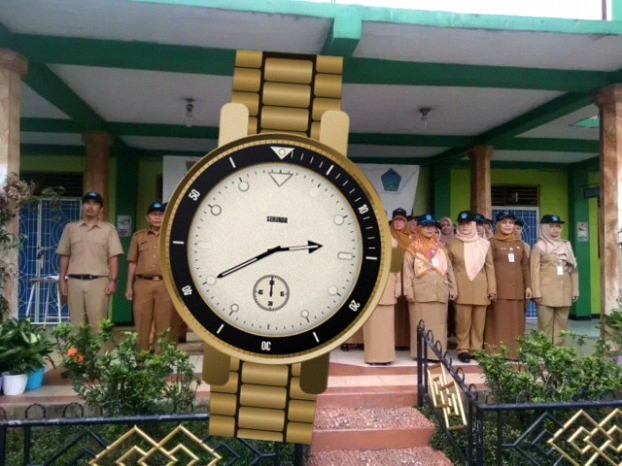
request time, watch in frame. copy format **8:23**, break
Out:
**2:40**
